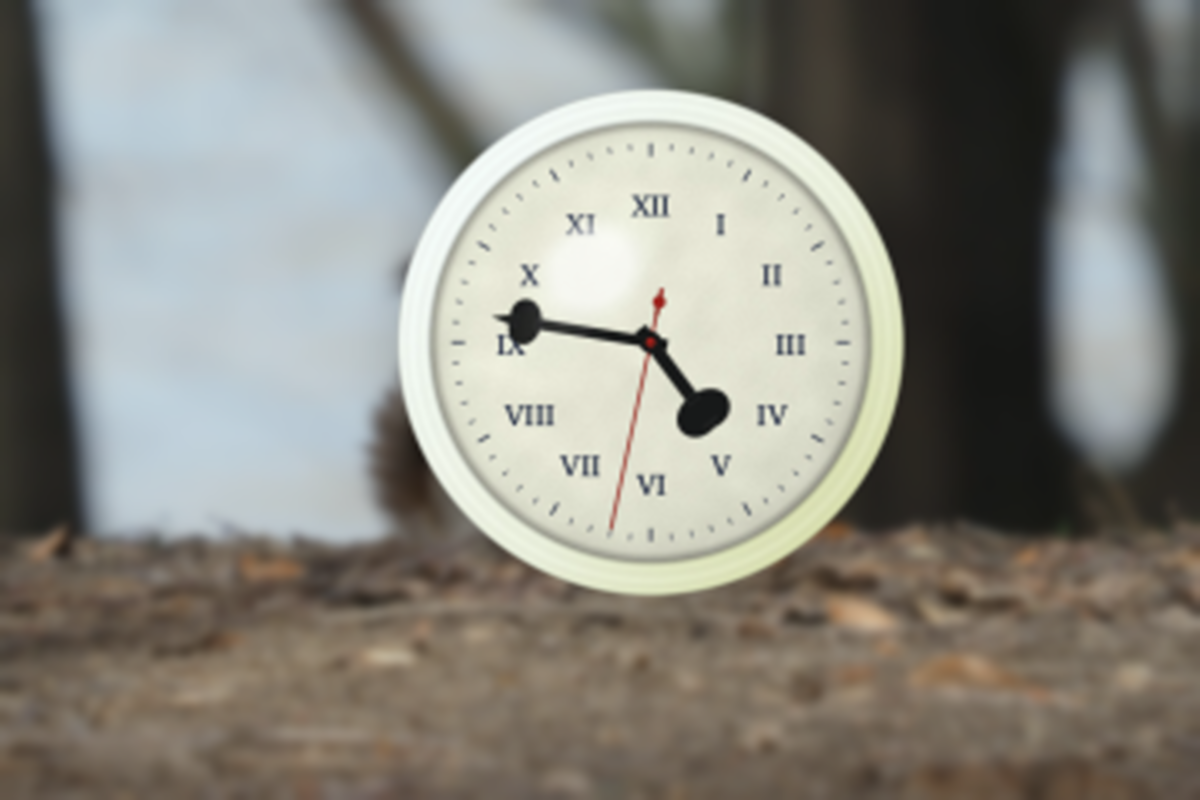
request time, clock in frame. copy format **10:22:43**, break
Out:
**4:46:32**
